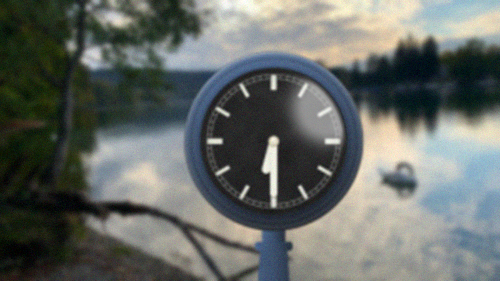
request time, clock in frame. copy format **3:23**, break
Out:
**6:30**
